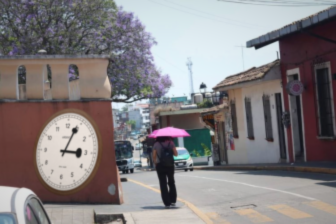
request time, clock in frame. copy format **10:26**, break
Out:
**3:04**
